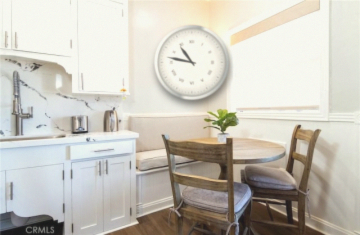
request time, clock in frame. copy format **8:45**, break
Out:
**10:47**
